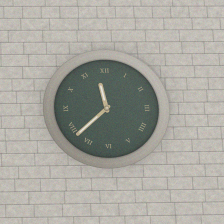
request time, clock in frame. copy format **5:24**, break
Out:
**11:38**
